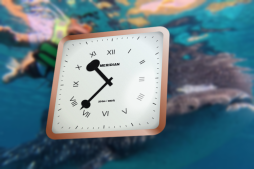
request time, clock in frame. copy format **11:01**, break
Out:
**10:37**
